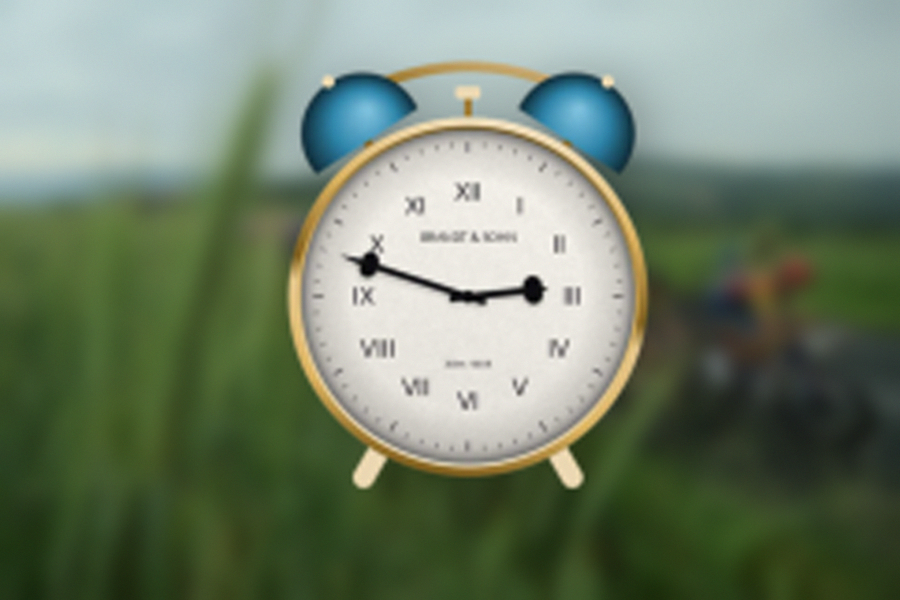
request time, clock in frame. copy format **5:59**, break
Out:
**2:48**
